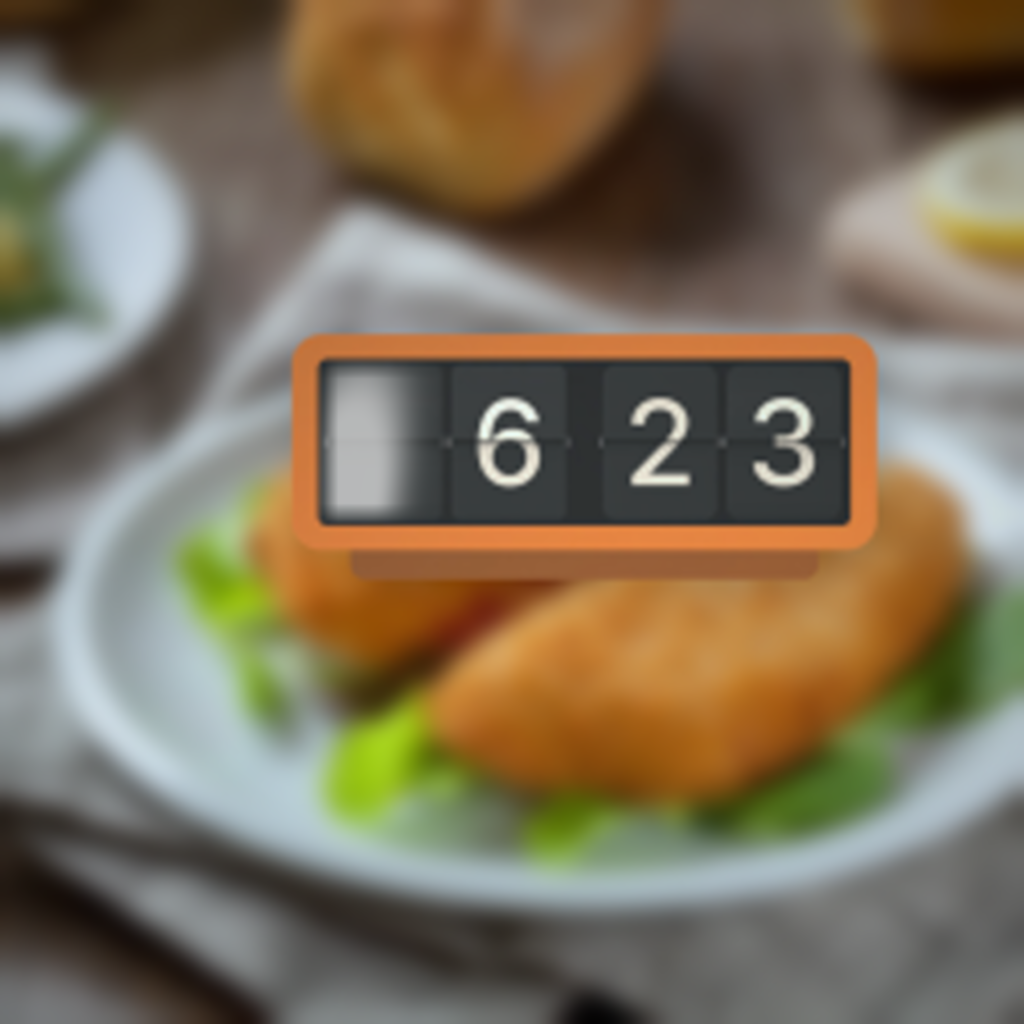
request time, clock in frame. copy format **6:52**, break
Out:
**6:23**
